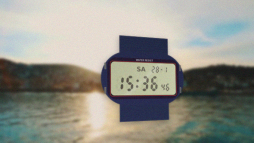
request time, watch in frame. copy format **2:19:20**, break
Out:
**15:36:46**
